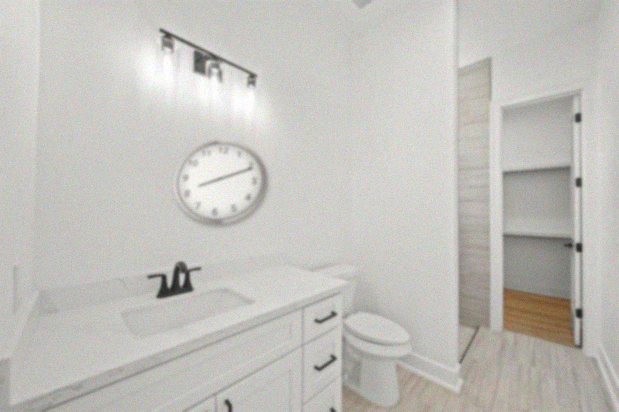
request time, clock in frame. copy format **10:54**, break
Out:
**8:11**
